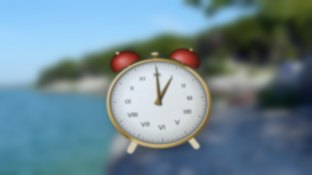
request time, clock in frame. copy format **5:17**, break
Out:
**1:00**
